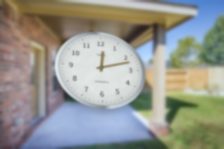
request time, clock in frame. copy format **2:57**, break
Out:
**12:12**
